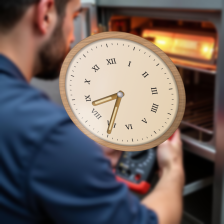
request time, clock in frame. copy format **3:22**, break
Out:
**8:35**
